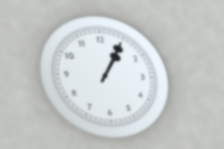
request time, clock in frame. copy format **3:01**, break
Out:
**1:05**
